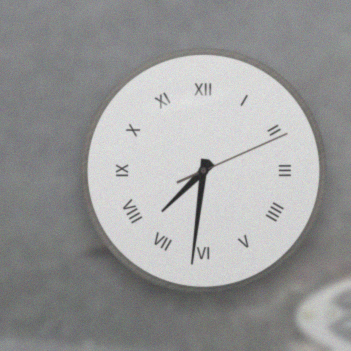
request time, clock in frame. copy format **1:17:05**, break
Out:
**7:31:11**
